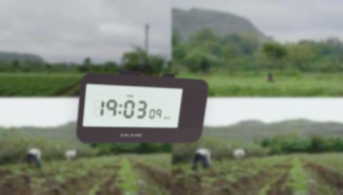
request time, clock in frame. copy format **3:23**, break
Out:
**19:03**
